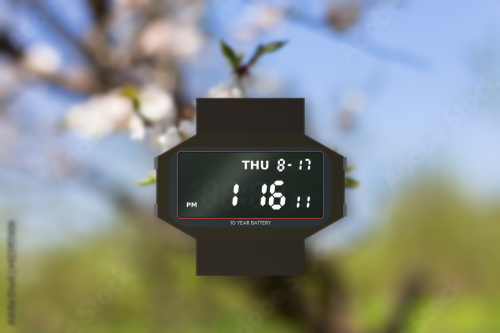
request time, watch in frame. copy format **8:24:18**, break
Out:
**1:16:11**
